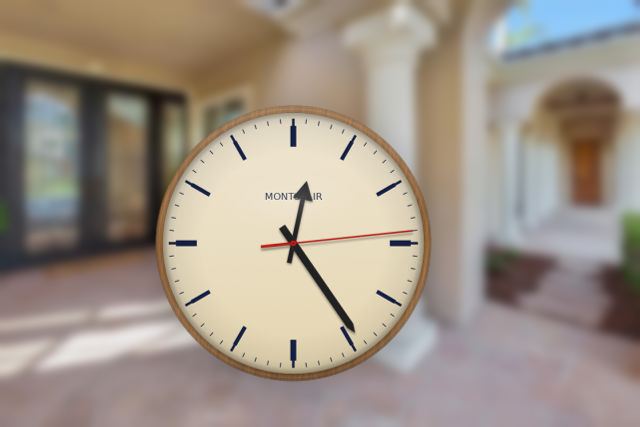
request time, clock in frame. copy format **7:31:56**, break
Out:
**12:24:14**
